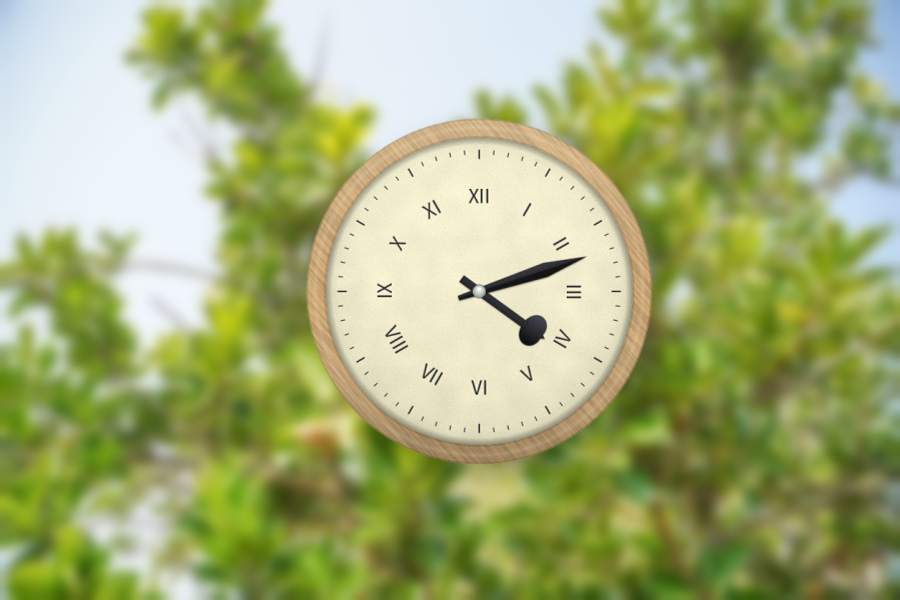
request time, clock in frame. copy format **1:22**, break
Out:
**4:12**
